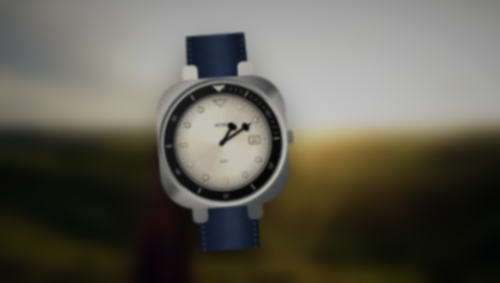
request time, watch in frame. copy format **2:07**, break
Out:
**1:10**
